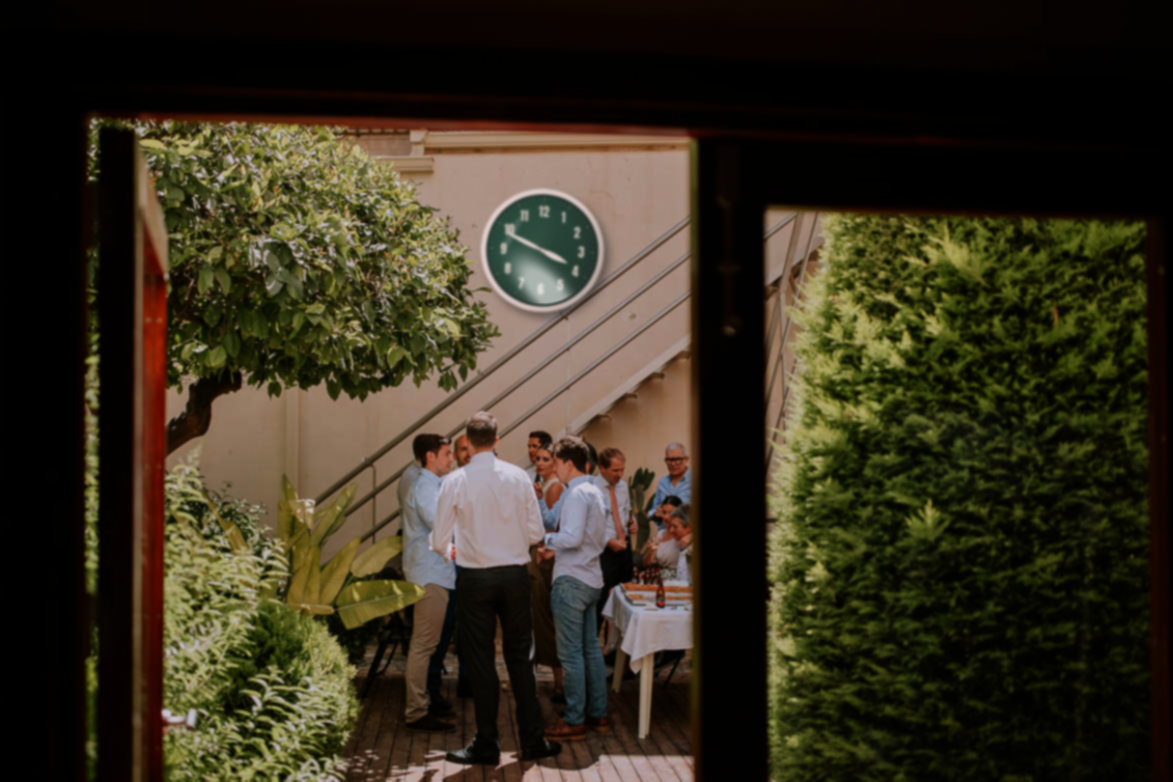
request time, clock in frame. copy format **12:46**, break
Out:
**3:49**
